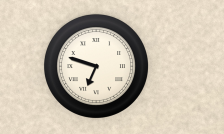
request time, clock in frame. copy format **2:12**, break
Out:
**6:48**
